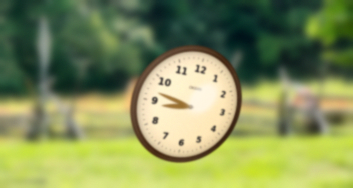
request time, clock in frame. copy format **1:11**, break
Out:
**8:47**
